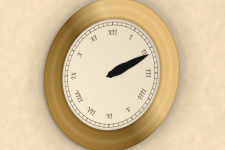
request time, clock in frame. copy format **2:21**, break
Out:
**2:11**
